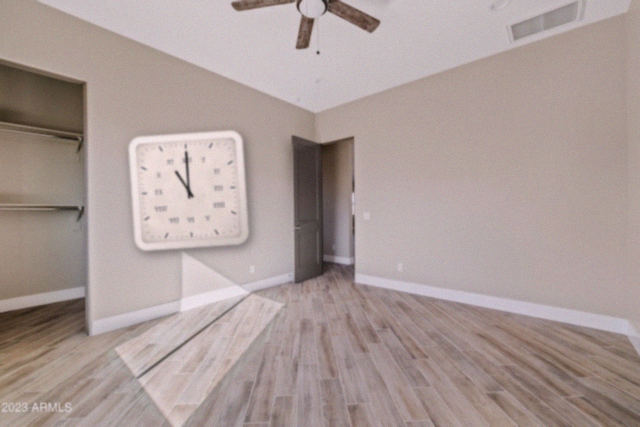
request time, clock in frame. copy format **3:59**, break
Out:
**11:00**
